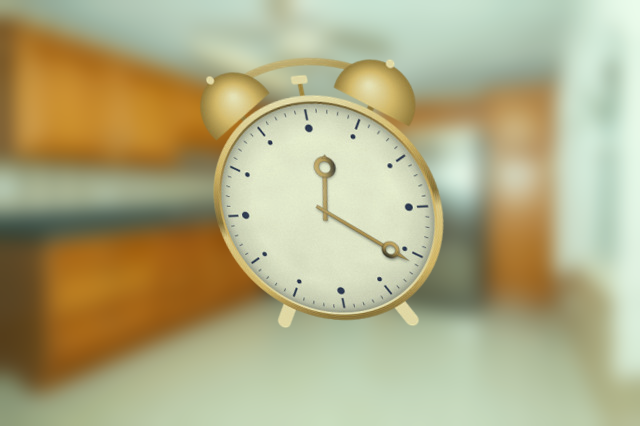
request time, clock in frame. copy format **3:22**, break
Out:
**12:21**
